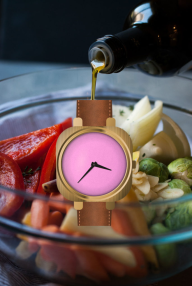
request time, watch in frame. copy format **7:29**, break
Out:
**3:37**
